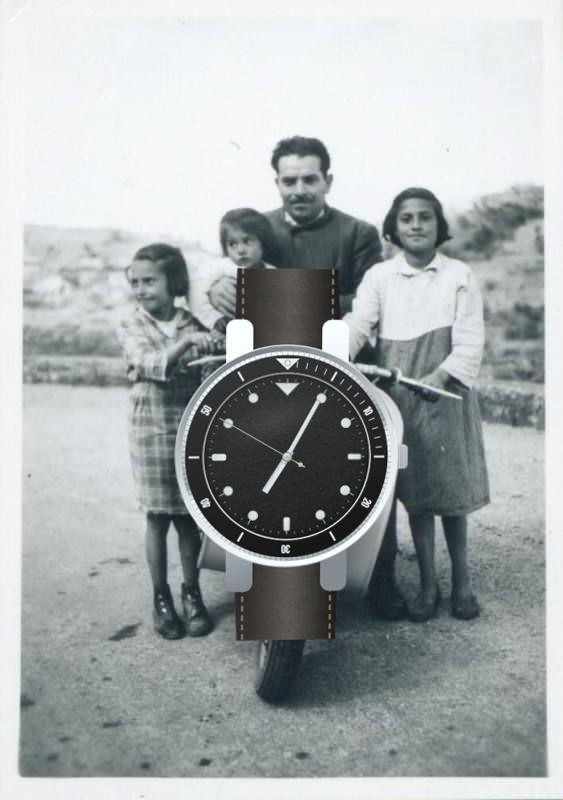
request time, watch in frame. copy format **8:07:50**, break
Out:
**7:04:50**
